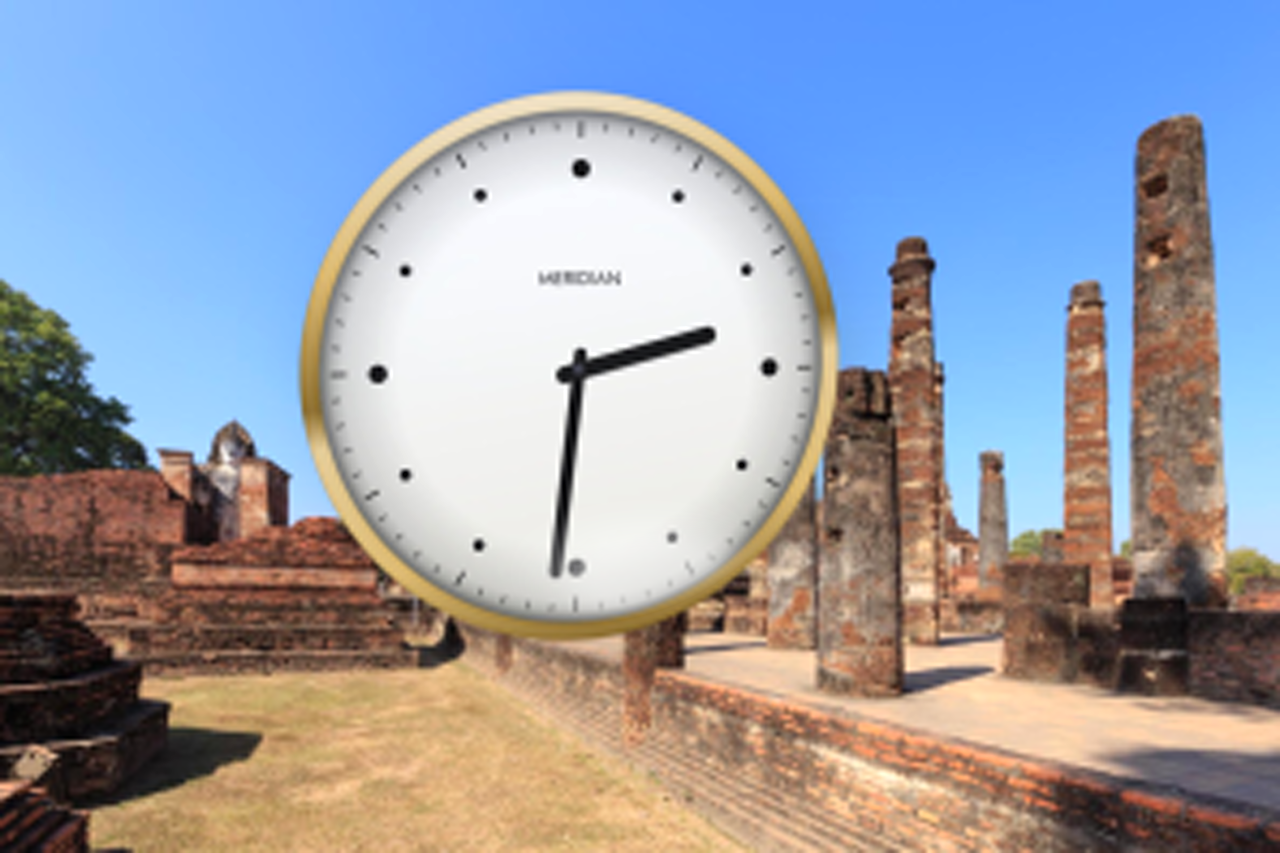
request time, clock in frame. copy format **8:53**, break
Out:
**2:31**
